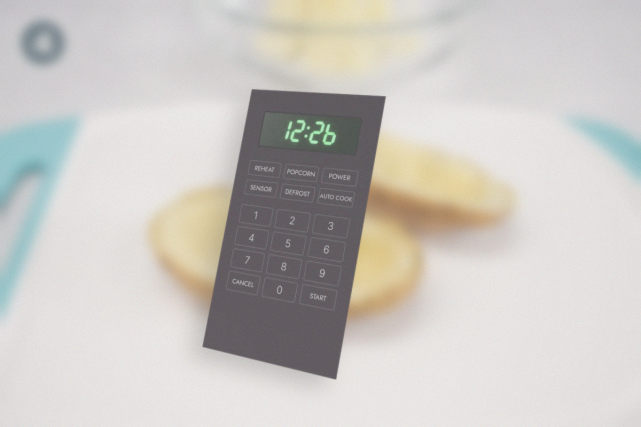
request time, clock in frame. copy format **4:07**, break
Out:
**12:26**
